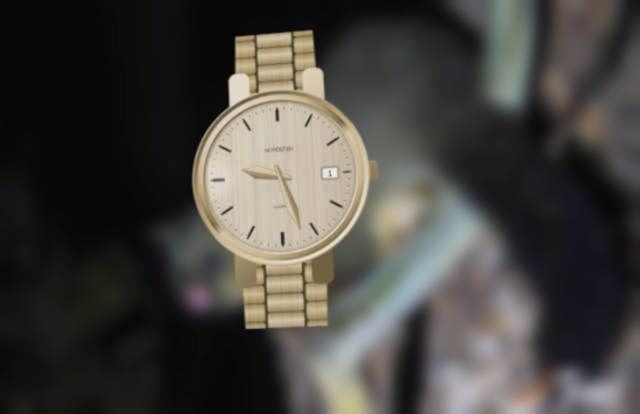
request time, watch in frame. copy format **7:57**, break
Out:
**9:27**
